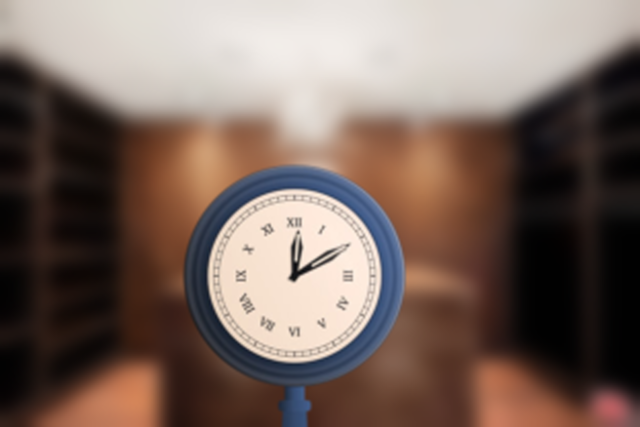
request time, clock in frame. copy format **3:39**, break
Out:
**12:10**
